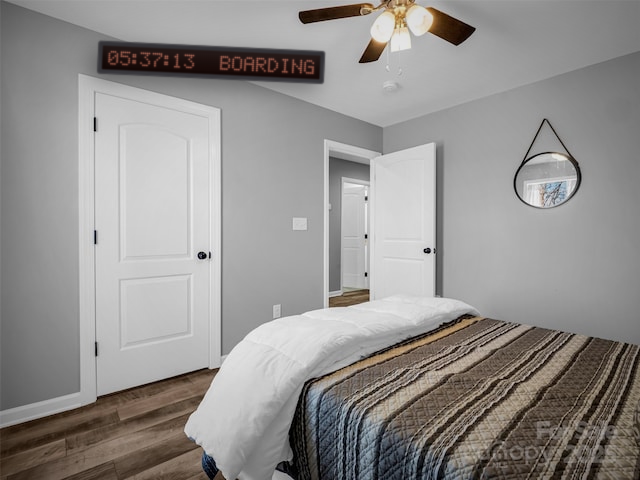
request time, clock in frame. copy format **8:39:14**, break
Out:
**5:37:13**
